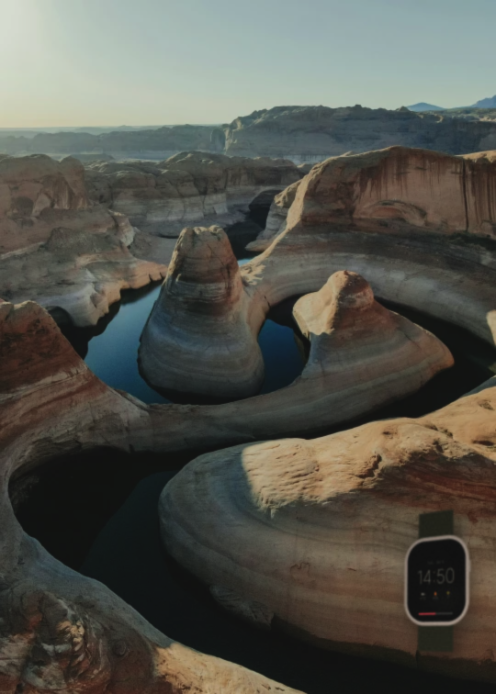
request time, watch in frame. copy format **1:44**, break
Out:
**14:50**
